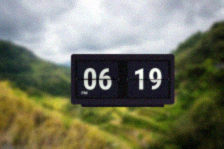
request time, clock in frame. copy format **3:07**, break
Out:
**6:19**
